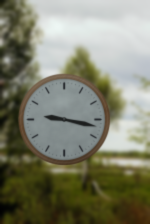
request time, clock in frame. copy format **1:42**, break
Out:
**9:17**
